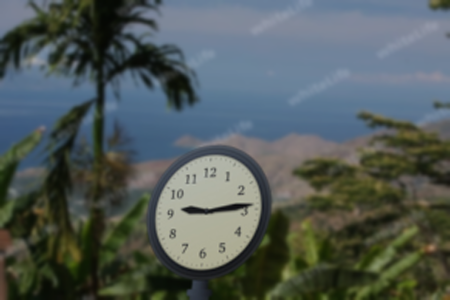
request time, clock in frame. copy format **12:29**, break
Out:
**9:14**
